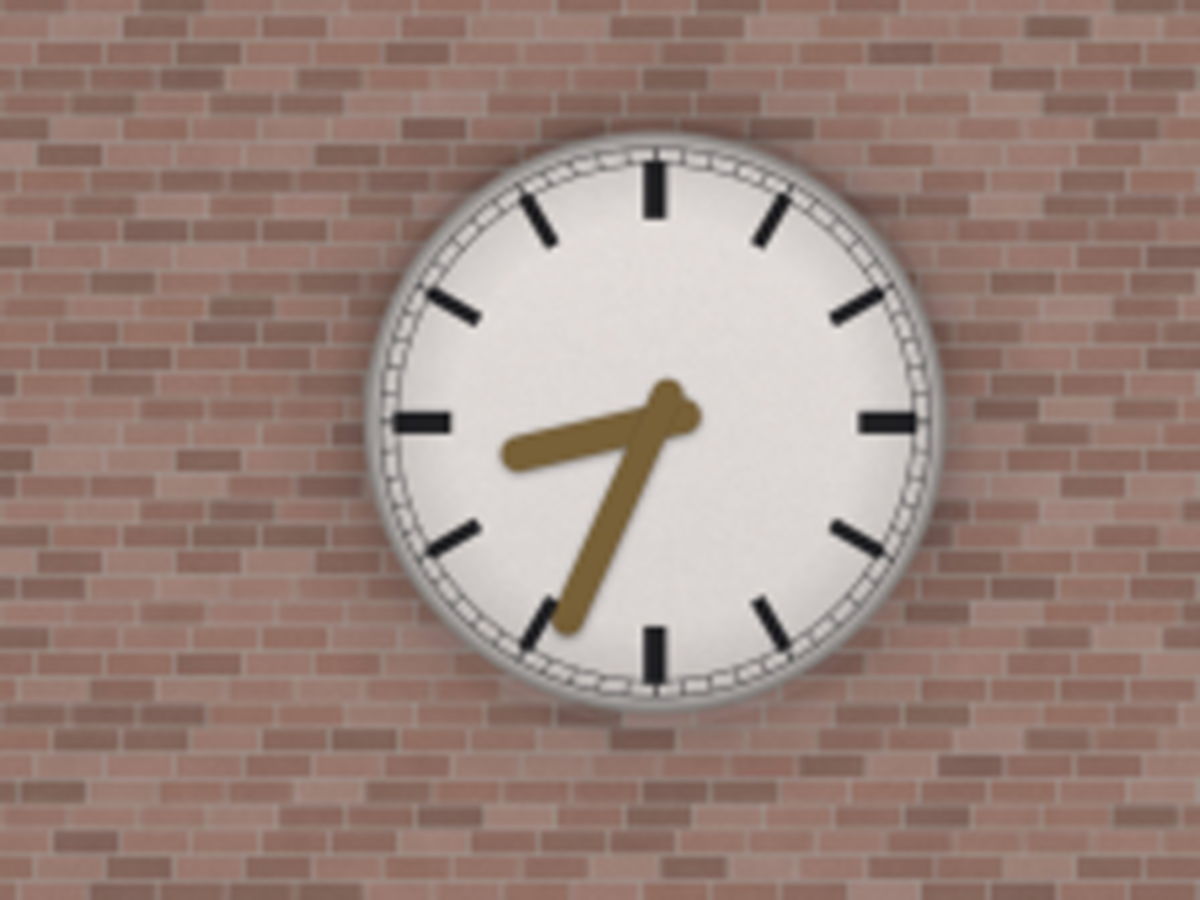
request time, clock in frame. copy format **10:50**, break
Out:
**8:34**
